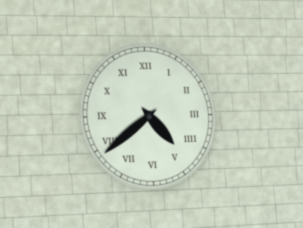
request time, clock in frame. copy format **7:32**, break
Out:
**4:39**
